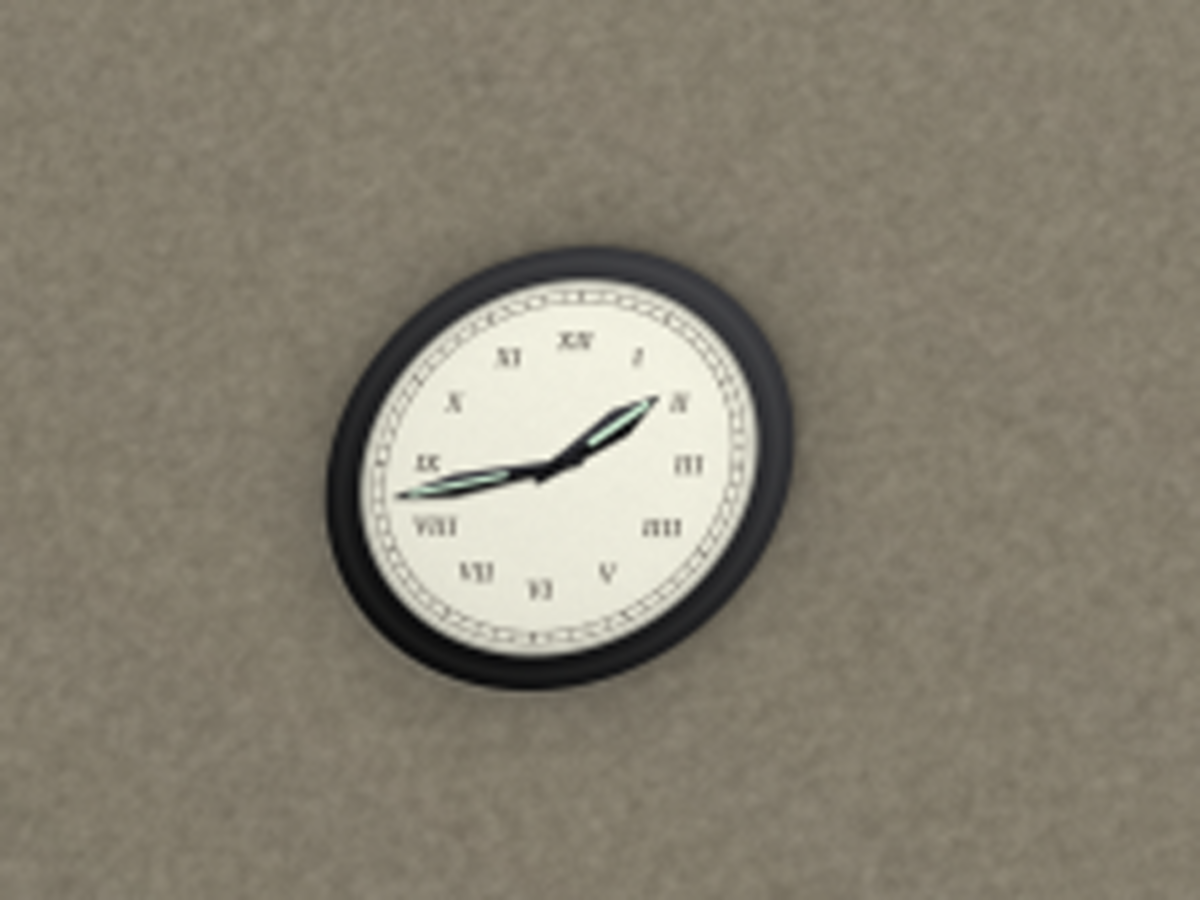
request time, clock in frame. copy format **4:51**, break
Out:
**1:43**
